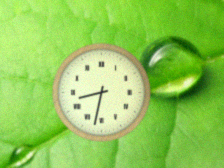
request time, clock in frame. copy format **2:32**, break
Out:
**8:32**
